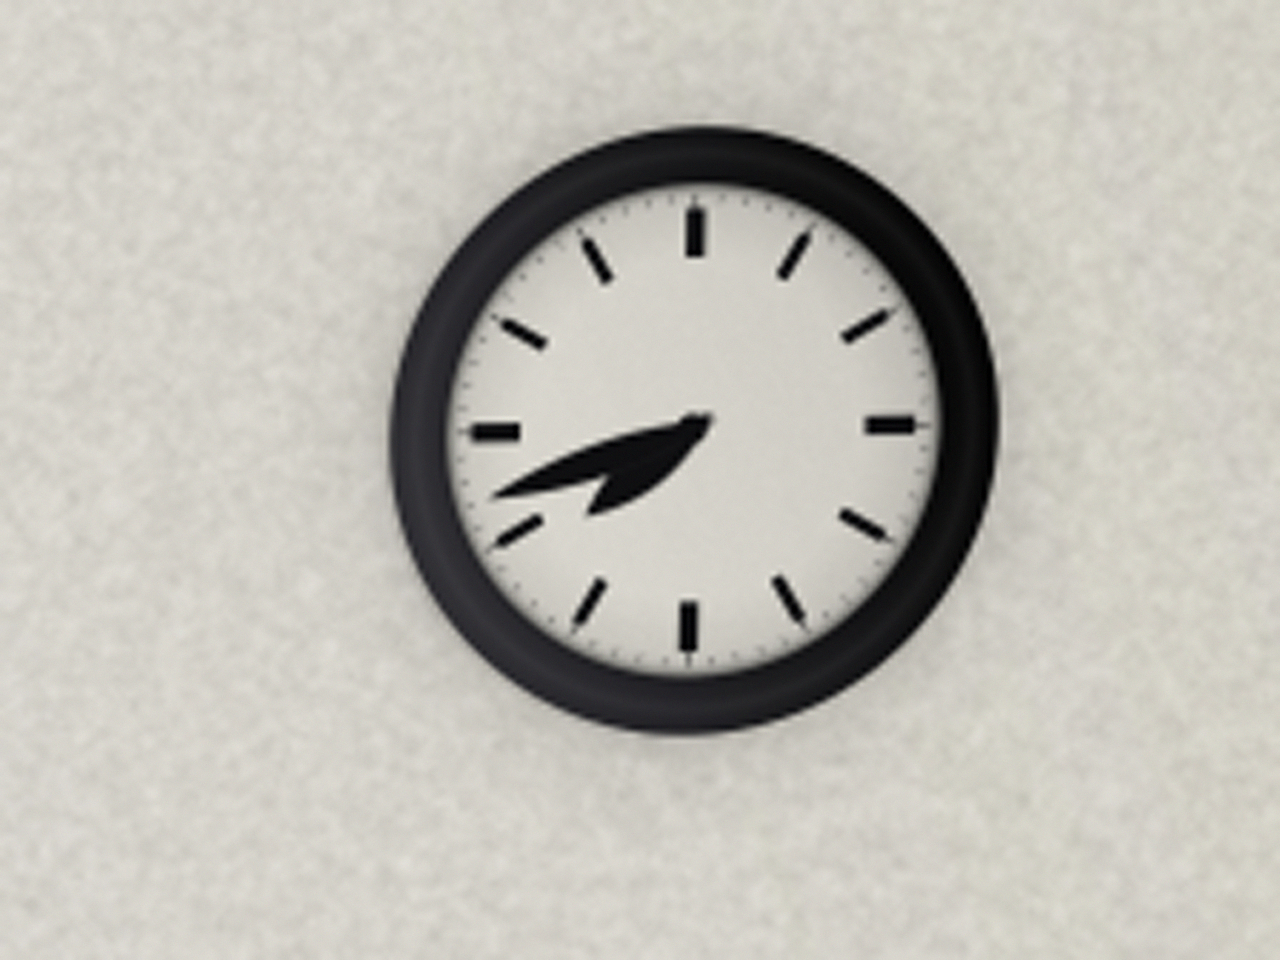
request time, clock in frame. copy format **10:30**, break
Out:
**7:42**
